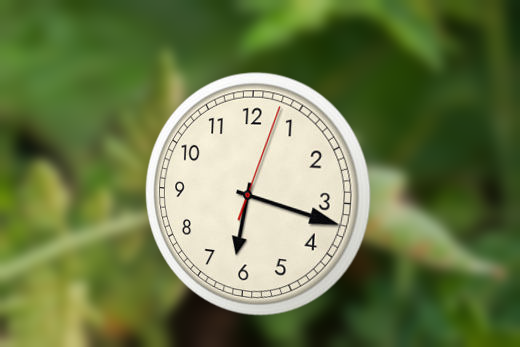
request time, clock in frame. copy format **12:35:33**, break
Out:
**6:17:03**
